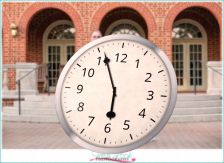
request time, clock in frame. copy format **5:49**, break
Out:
**5:56**
